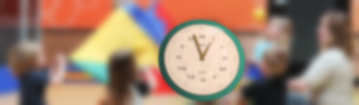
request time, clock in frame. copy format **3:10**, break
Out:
**12:57**
